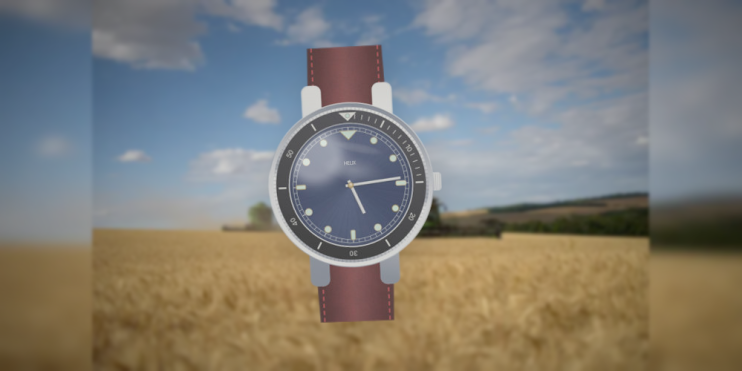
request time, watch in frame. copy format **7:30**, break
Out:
**5:14**
